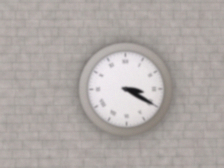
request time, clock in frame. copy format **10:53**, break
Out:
**3:20**
